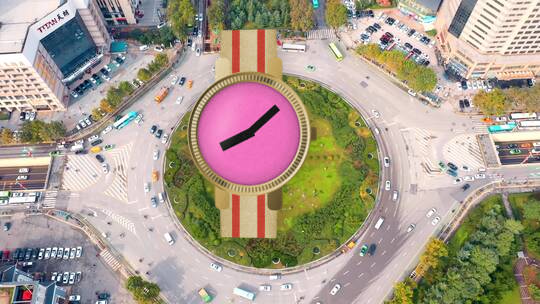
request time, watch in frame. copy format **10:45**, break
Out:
**8:08**
